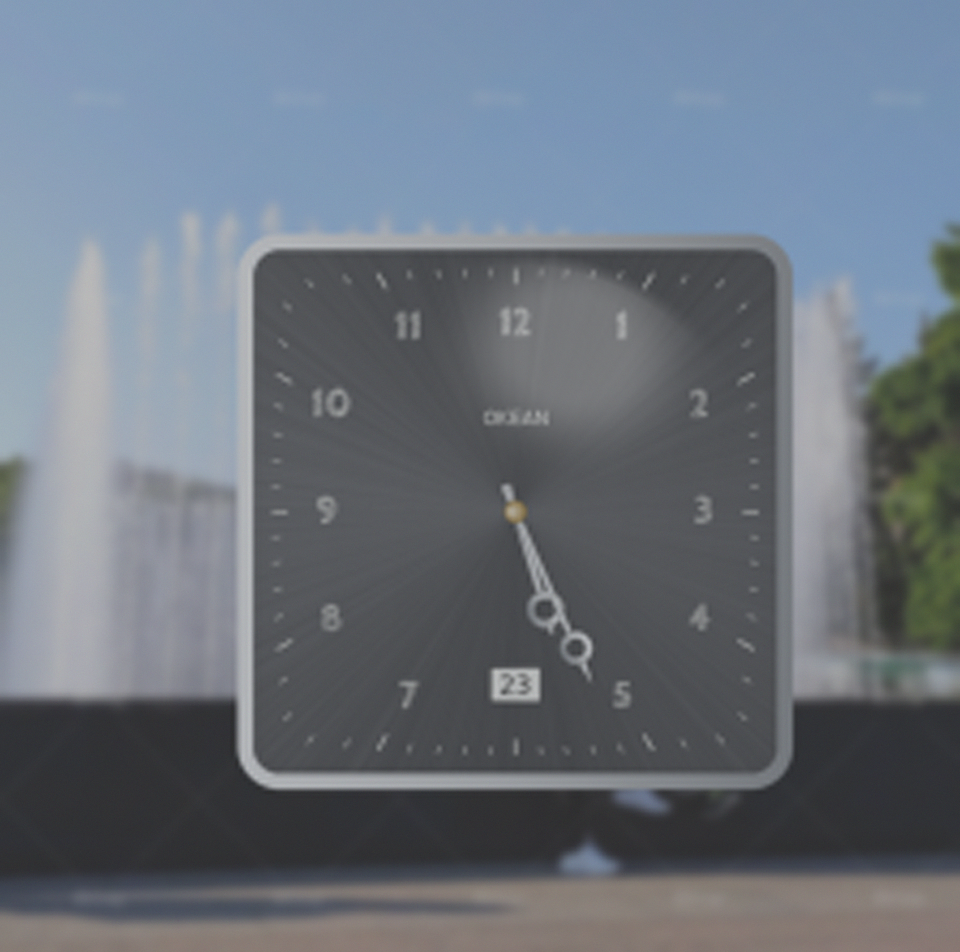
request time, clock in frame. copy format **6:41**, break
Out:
**5:26**
